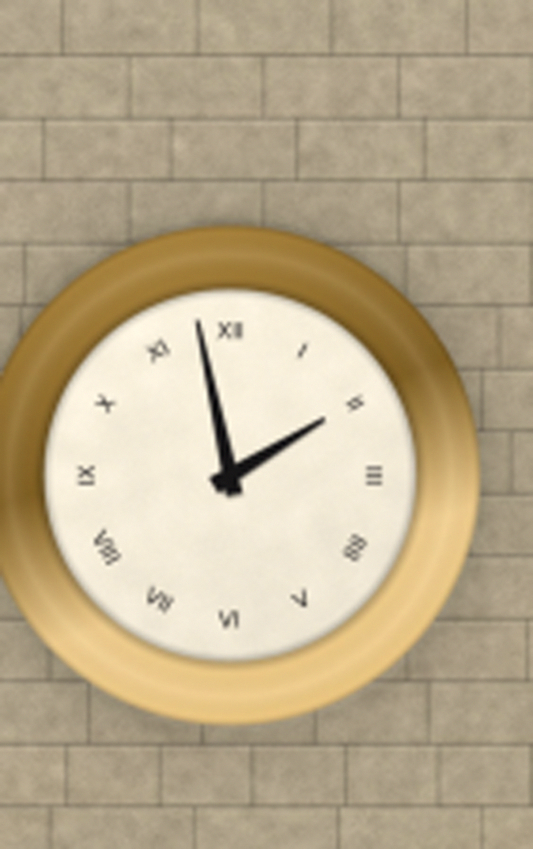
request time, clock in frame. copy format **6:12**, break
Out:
**1:58**
